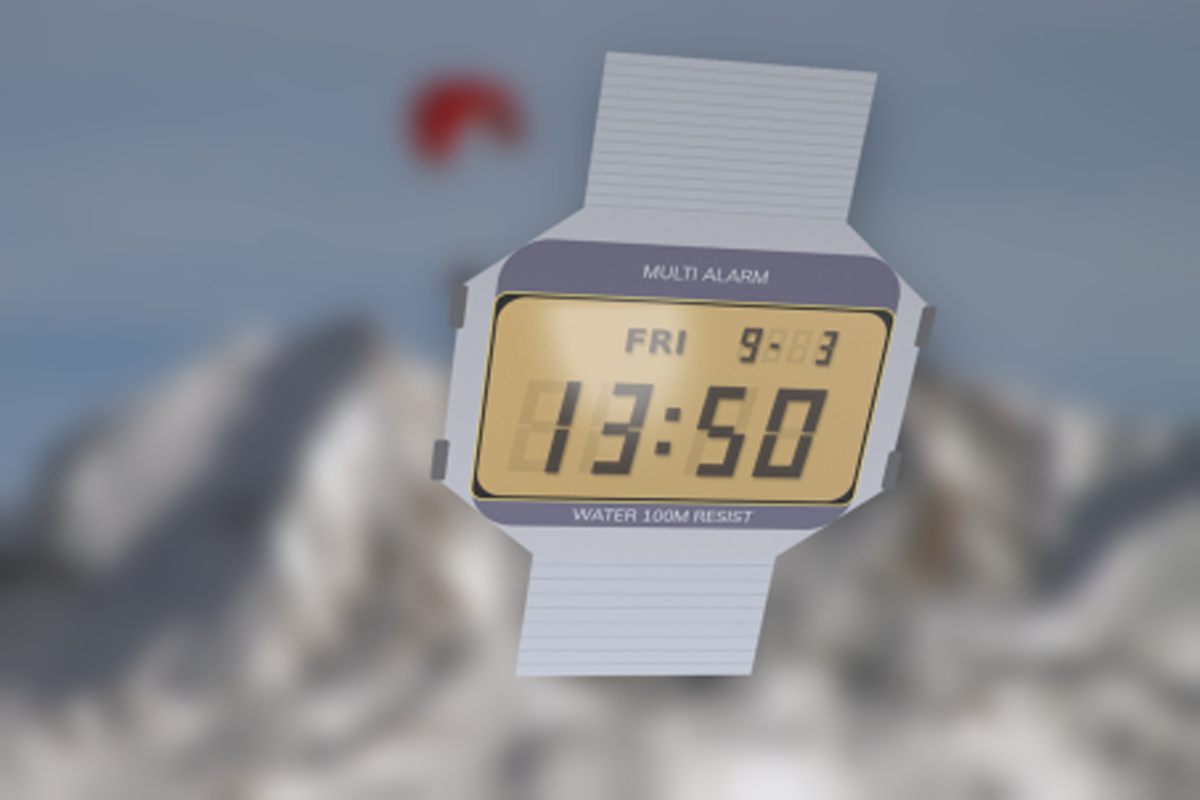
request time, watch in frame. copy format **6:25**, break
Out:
**13:50**
